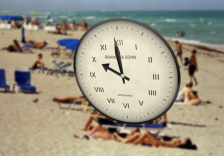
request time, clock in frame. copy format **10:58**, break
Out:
**9:59**
